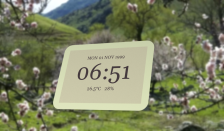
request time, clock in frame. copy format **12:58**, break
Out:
**6:51**
